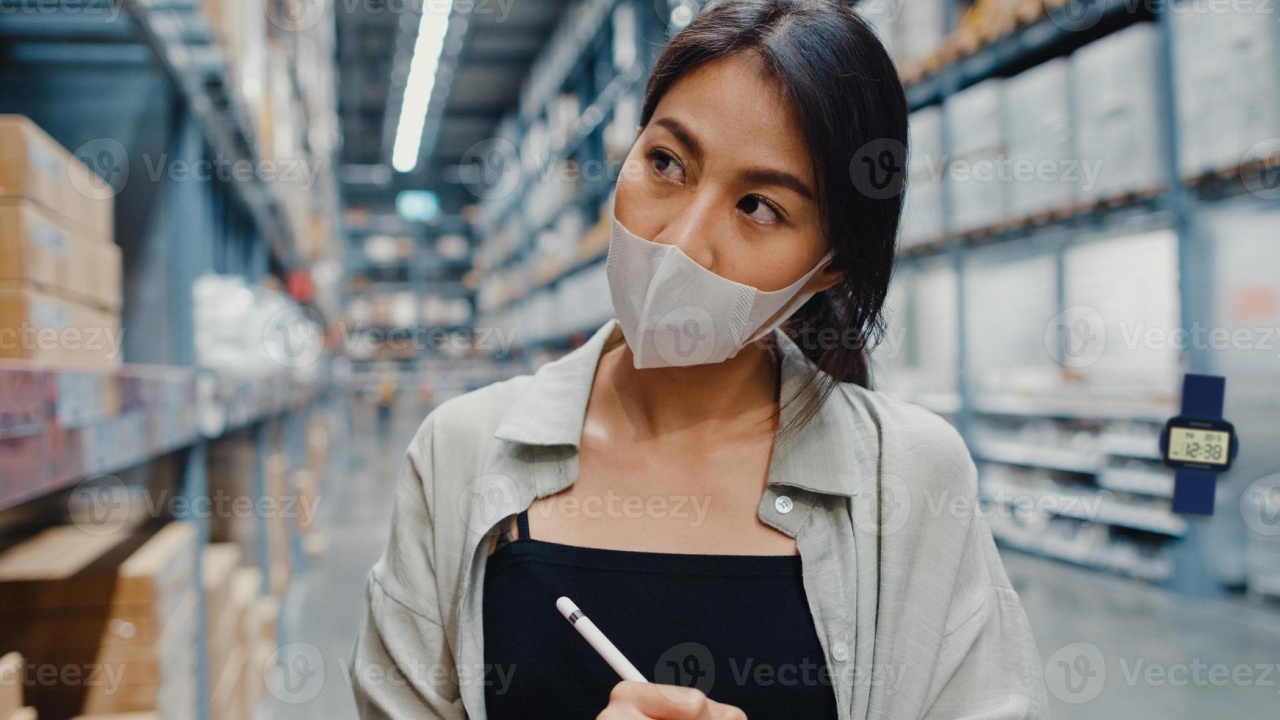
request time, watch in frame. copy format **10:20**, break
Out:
**12:38**
